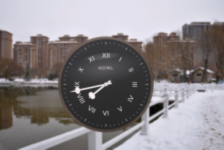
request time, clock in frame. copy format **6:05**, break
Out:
**7:43**
